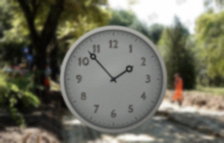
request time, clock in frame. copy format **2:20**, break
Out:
**1:53**
